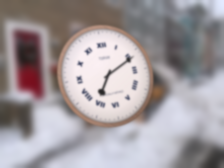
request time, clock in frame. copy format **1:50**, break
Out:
**7:11**
